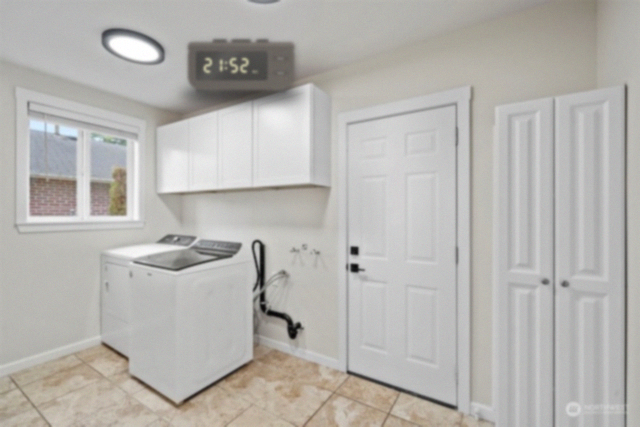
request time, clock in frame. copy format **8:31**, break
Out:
**21:52**
